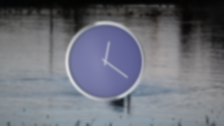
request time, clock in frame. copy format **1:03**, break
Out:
**12:21**
